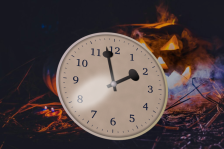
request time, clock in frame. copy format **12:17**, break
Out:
**1:58**
